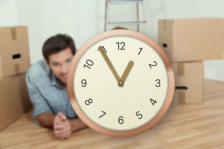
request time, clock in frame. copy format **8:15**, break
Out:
**12:55**
